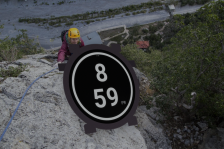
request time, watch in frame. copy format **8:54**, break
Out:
**8:59**
